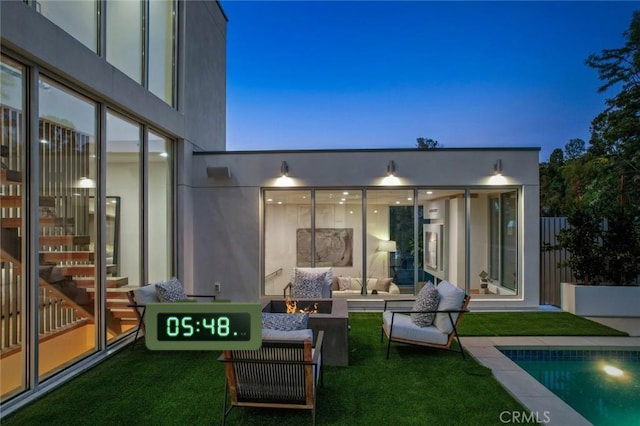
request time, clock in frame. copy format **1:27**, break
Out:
**5:48**
